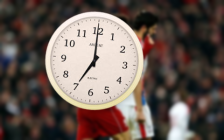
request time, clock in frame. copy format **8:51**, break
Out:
**7:00**
